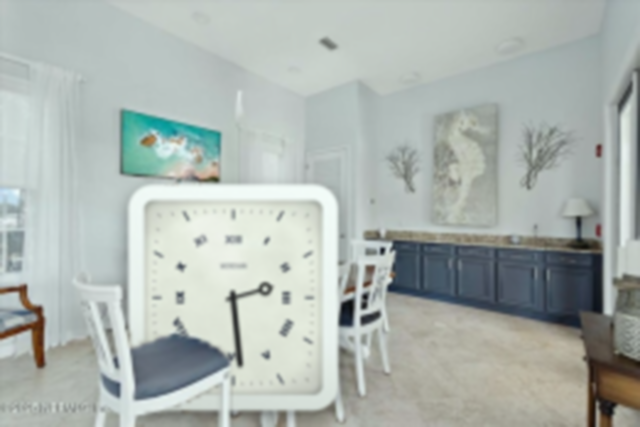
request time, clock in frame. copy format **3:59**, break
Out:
**2:29**
